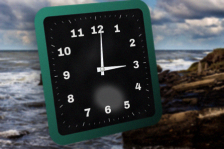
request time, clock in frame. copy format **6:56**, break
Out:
**3:01**
